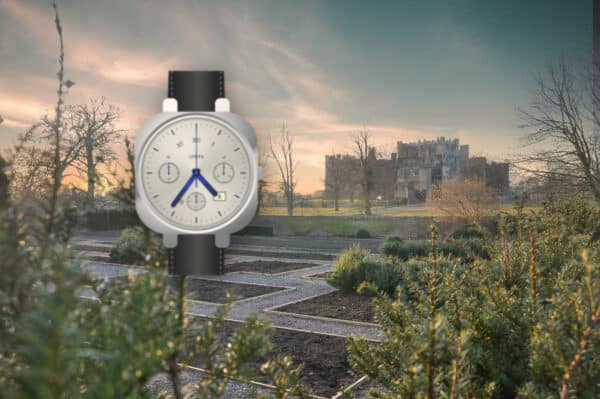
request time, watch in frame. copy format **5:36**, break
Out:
**4:36**
